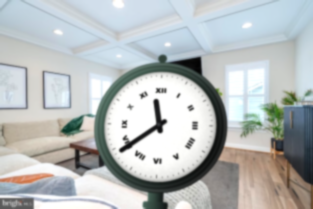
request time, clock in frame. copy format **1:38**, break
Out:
**11:39**
